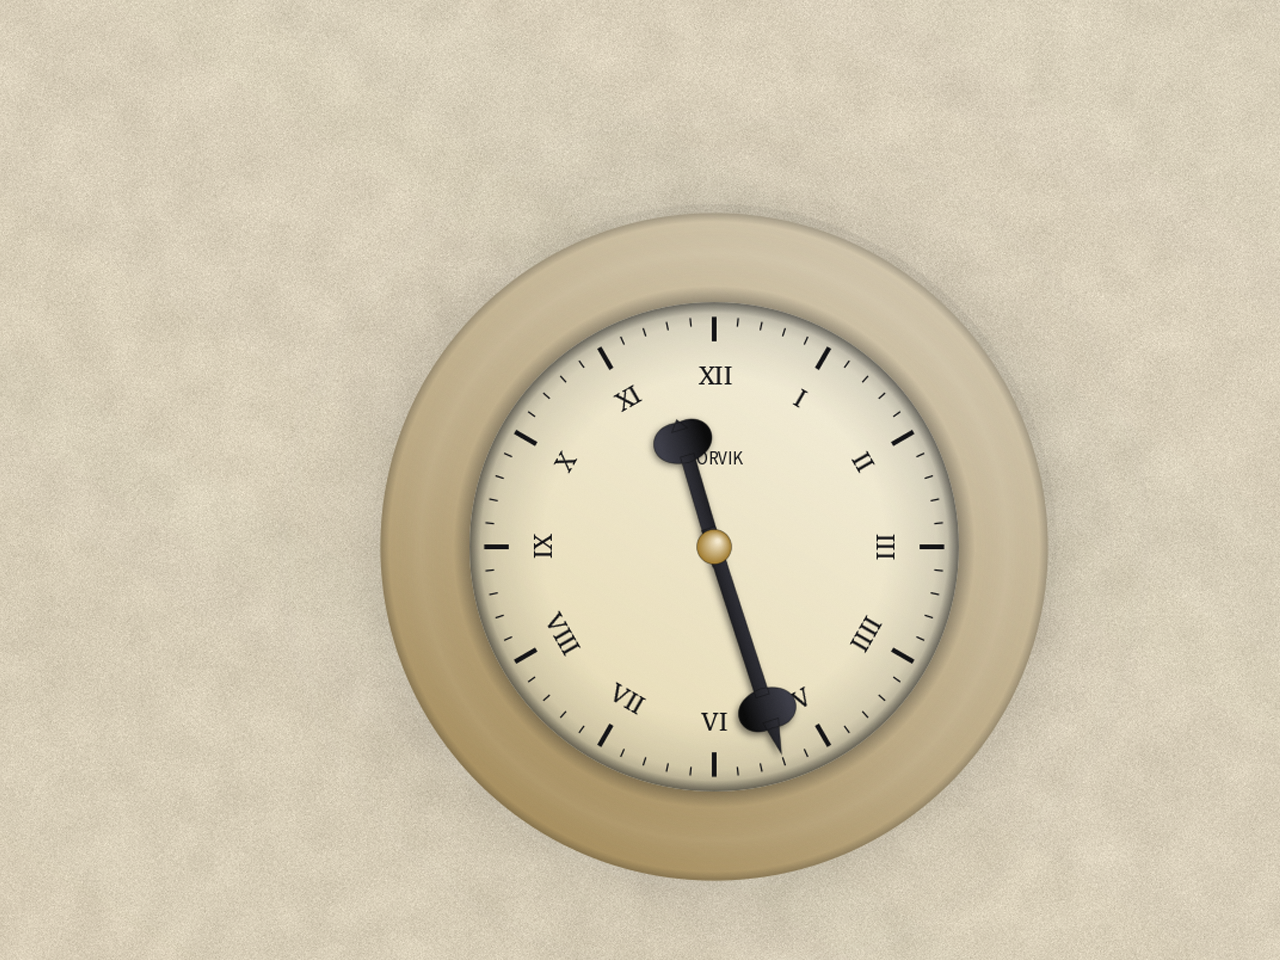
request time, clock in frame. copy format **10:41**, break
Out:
**11:27**
